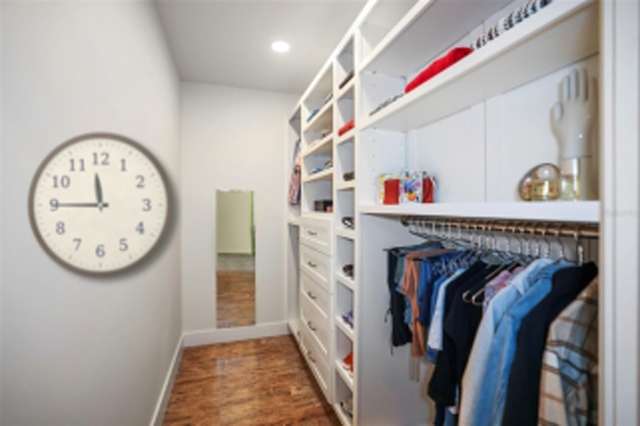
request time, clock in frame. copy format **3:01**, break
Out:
**11:45**
